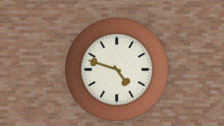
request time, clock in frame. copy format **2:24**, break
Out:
**4:48**
